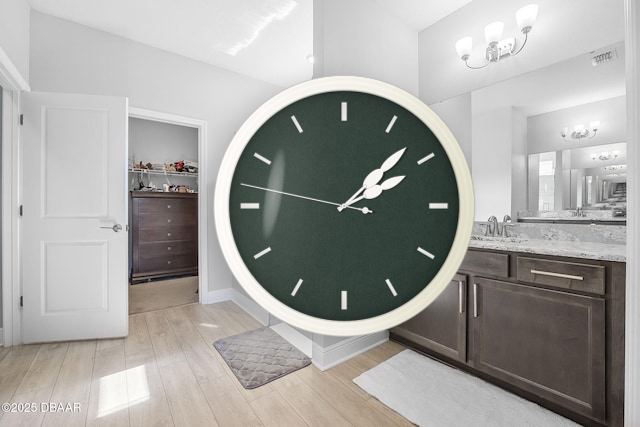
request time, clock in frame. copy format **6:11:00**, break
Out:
**2:07:47**
